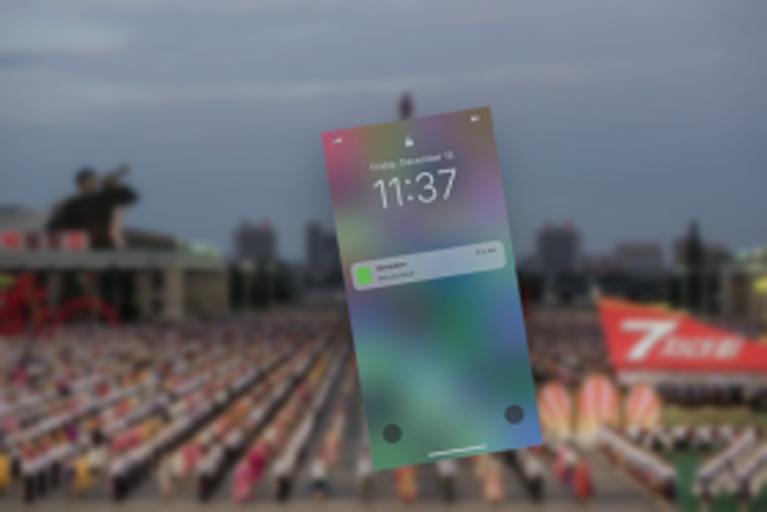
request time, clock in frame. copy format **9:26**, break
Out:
**11:37**
